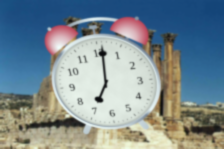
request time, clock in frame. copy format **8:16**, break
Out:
**7:01**
